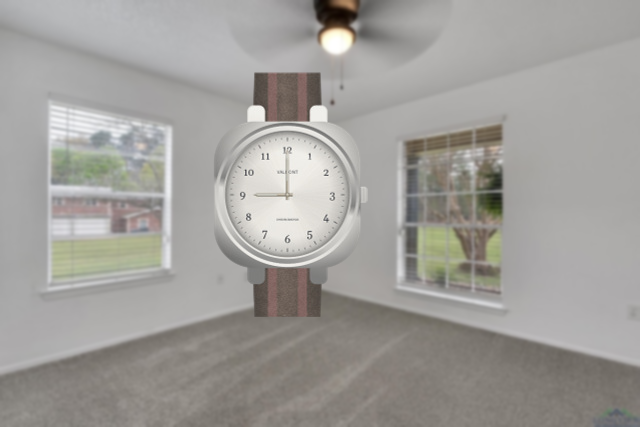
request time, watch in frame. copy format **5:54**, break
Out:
**9:00**
